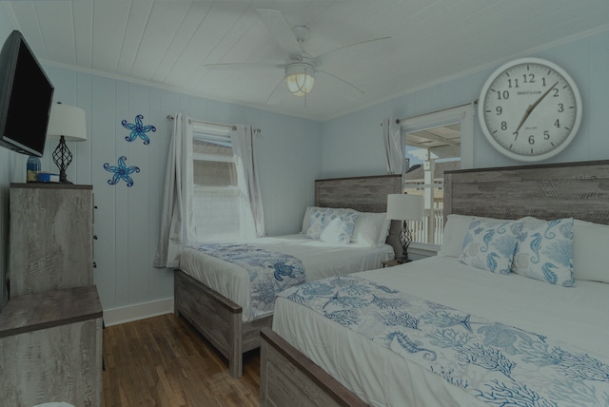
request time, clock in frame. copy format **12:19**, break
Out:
**7:08**
